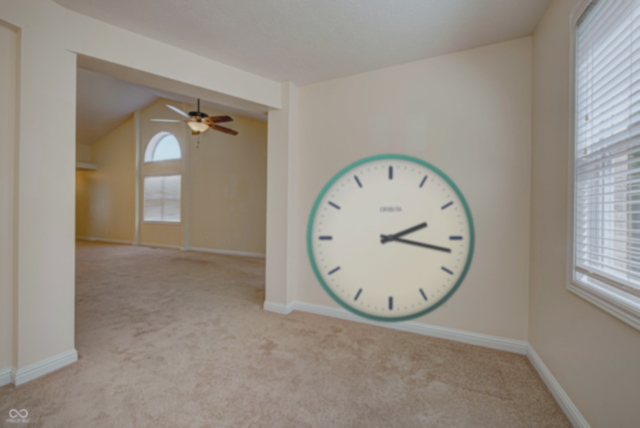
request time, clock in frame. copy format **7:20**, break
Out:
**2:17**
